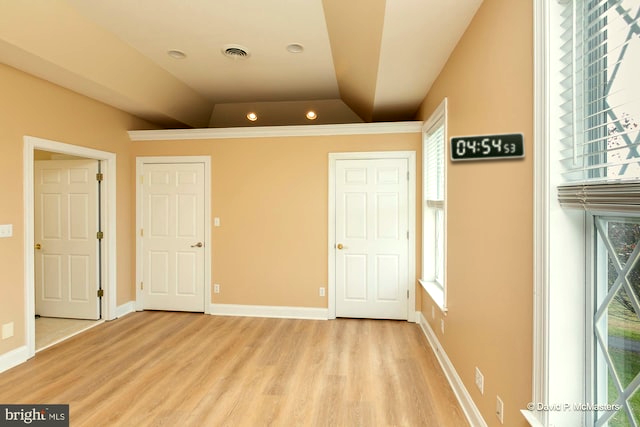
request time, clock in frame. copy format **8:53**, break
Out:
**4:54**
